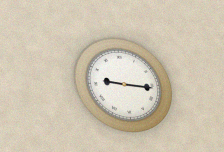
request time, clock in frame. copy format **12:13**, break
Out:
**9:16**
